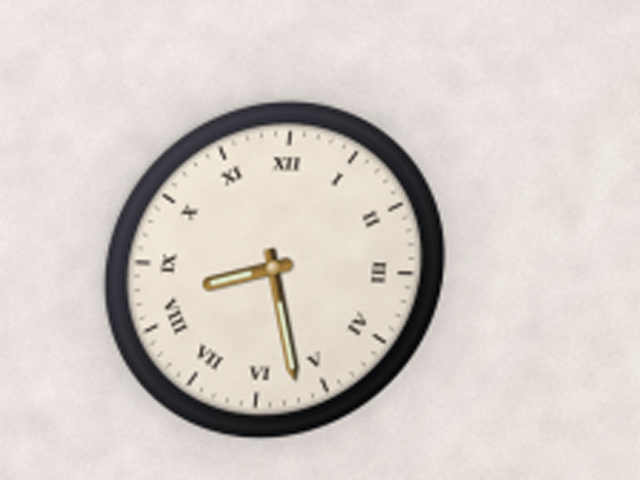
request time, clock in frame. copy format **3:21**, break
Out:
**8:27**
